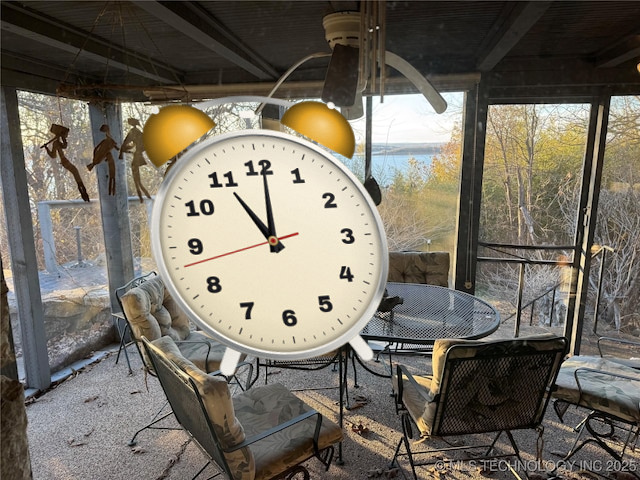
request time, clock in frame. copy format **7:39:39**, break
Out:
**11:00:43**
